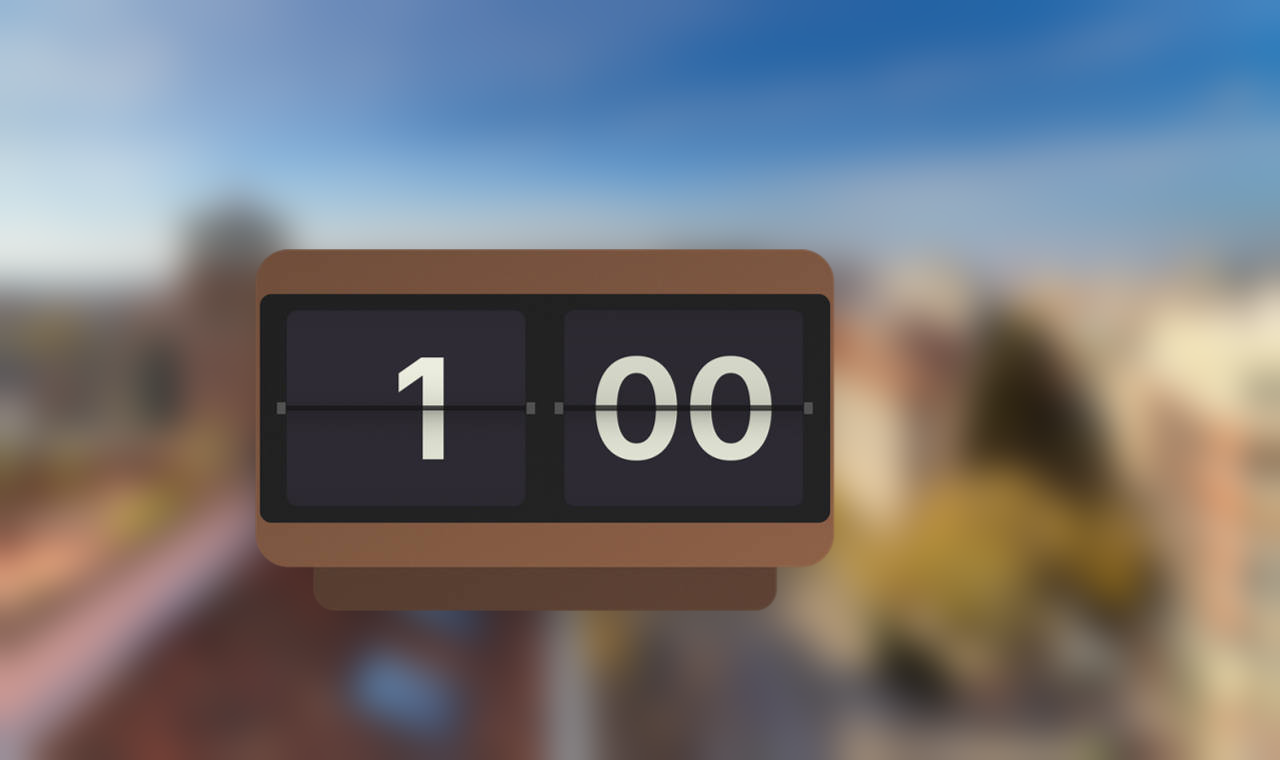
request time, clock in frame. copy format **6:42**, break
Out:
**1:00**
